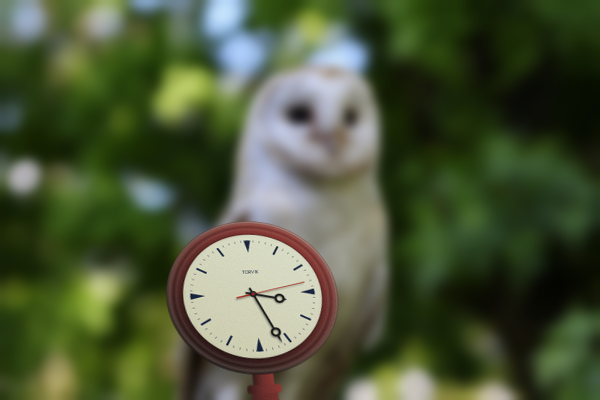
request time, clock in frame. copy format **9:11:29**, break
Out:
**3:26:13**
